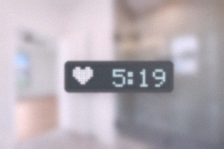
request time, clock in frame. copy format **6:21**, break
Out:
**5:19**
